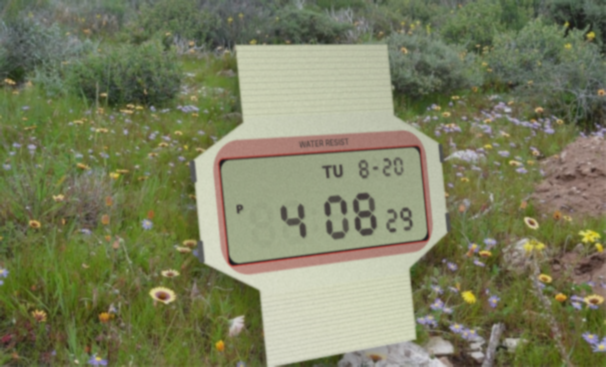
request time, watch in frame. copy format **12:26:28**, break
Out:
**4:08:29**
